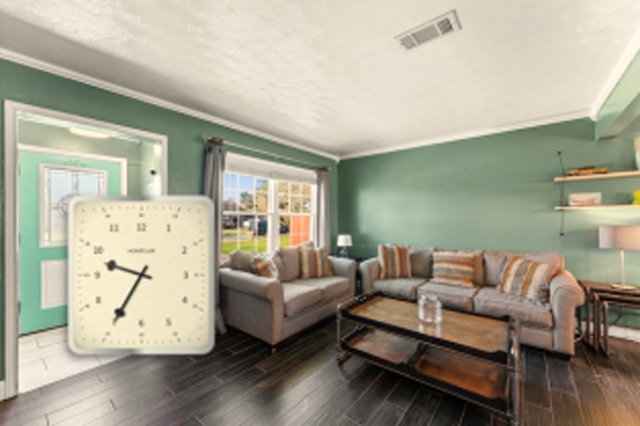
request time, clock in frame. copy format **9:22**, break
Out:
**9:35**
